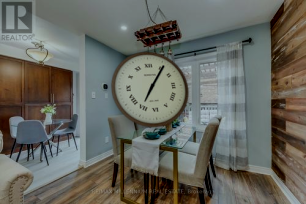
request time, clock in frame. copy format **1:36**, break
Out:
**7:06**
